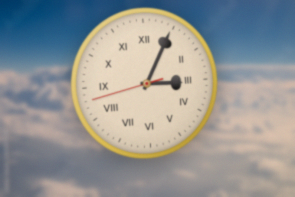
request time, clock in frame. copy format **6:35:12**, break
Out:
**3:04:43**
